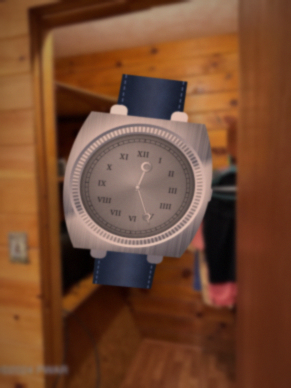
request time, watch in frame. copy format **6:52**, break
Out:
**12:26**
